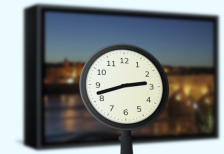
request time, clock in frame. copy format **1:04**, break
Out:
**2:42**
